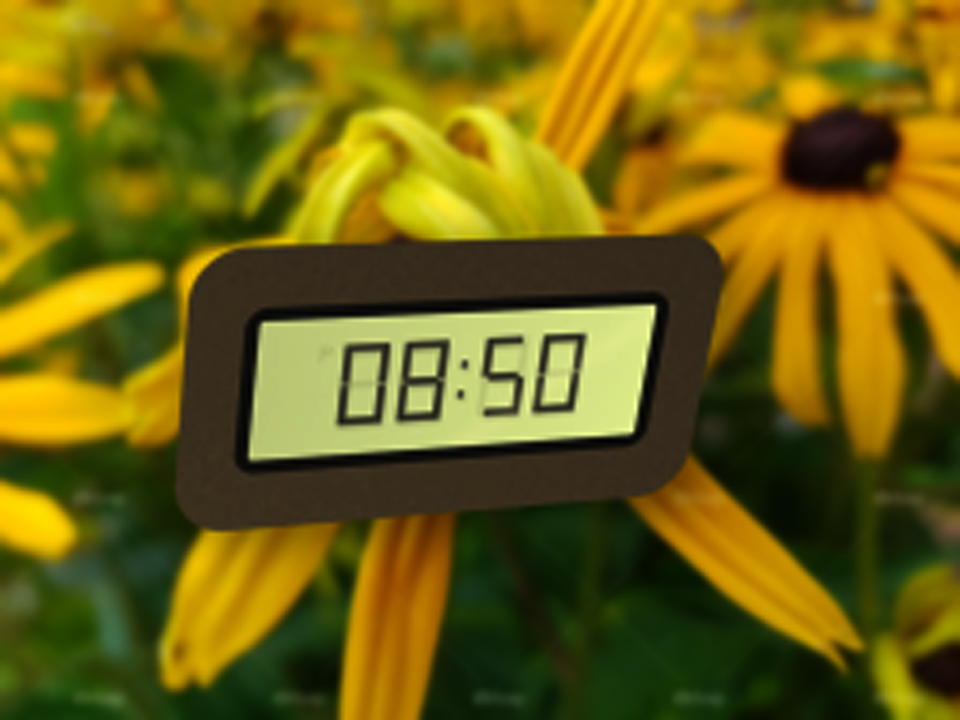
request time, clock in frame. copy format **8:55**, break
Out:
**8:50**
